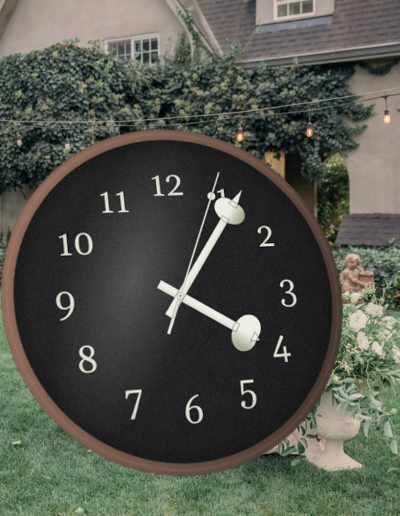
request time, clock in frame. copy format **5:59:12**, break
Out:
**4:06:04**
